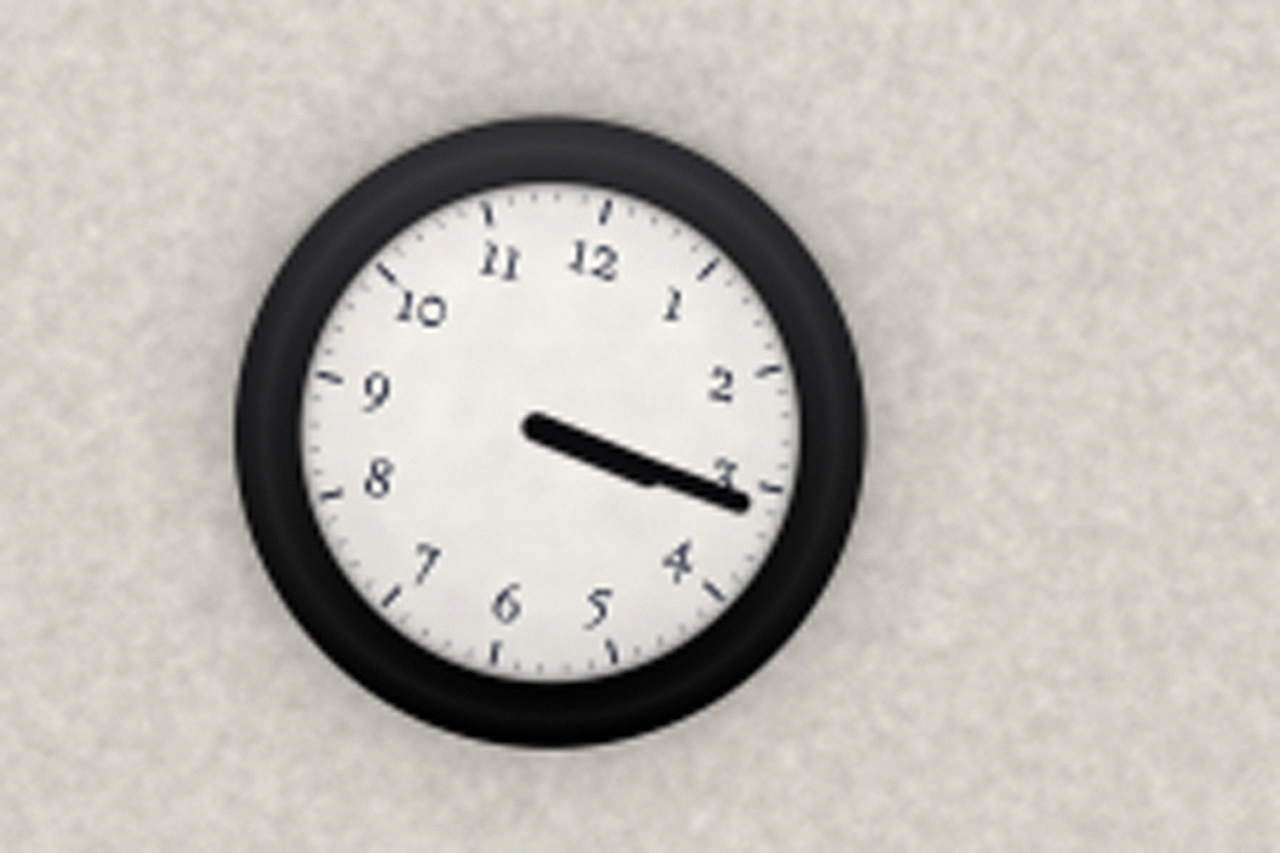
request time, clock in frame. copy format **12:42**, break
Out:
**3:16**
